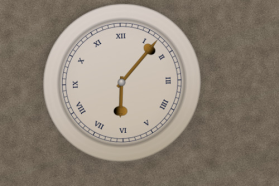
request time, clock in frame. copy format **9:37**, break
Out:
**6:07**
